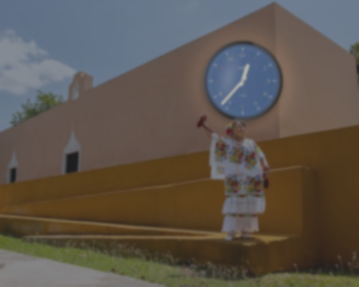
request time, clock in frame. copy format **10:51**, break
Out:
**12:37**
